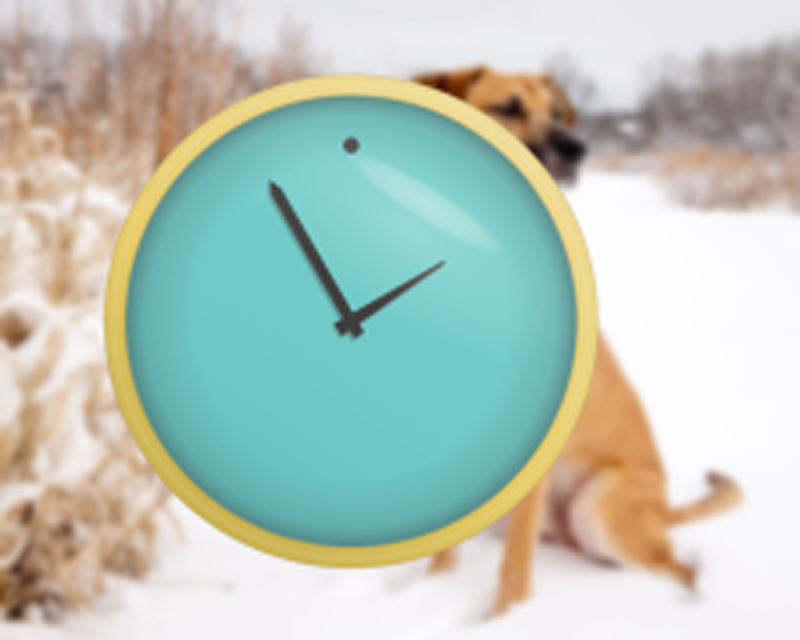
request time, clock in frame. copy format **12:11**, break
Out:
**1:55**
